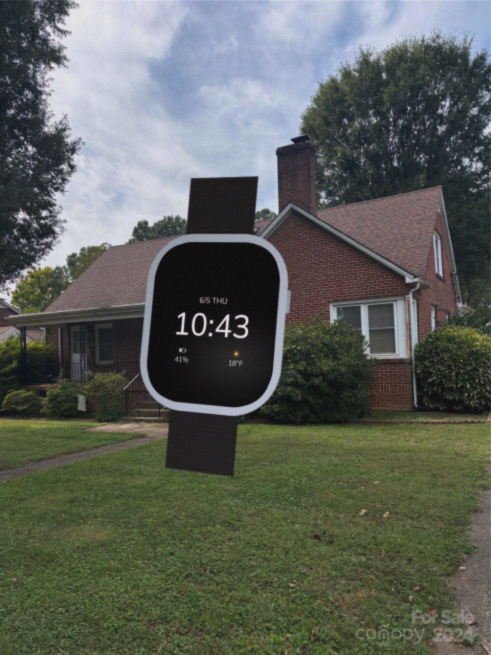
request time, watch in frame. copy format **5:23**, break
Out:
**10:43**
